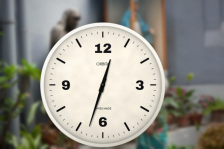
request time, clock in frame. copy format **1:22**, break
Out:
**12:33**
